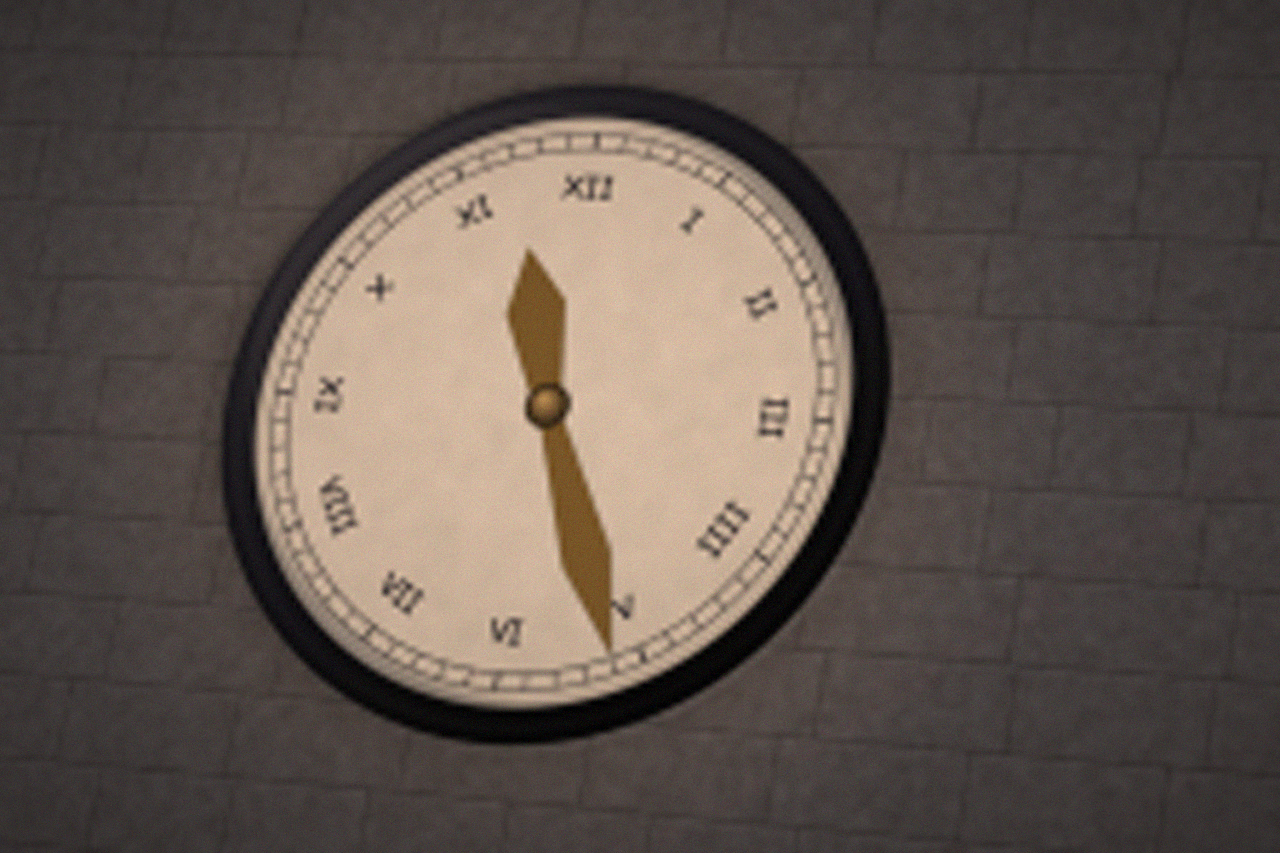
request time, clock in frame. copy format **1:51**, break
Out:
**11:26**
